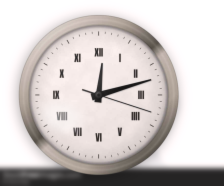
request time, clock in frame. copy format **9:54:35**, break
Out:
**12:12:18**
